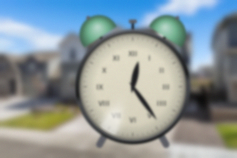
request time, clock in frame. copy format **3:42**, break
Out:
**12:24**
